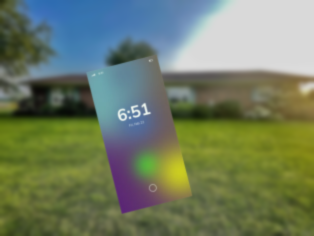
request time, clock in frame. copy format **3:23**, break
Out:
**6:51**
